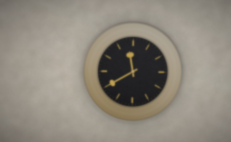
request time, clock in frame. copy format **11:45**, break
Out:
**11:40**
